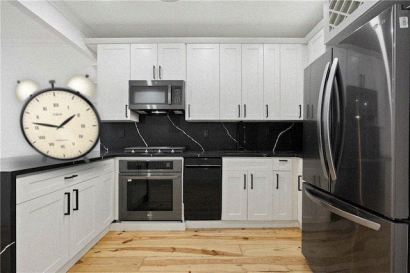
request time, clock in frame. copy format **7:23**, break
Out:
**1:47**
